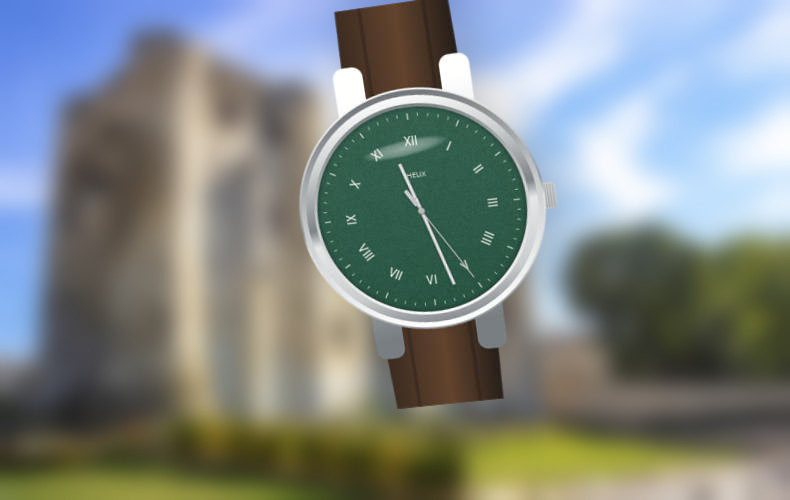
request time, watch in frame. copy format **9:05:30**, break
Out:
**11:27:25**
